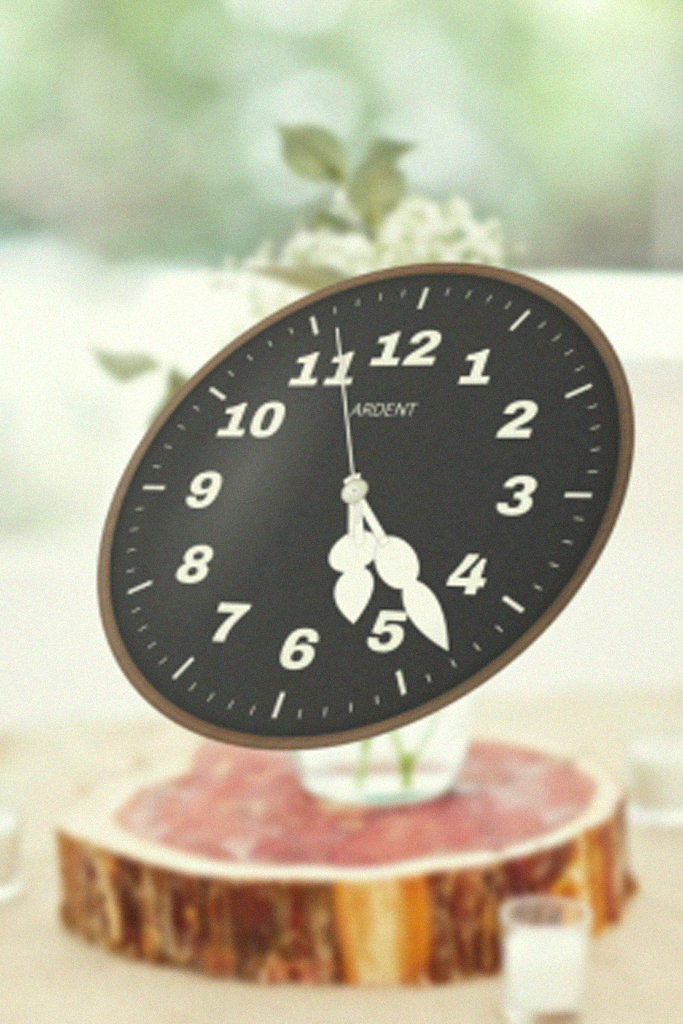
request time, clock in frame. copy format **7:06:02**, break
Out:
**5:22:56**
